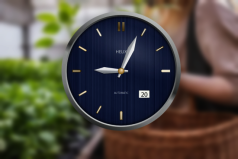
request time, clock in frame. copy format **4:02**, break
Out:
**9:04**
